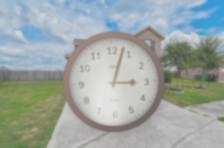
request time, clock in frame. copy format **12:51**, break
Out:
**3:03**
